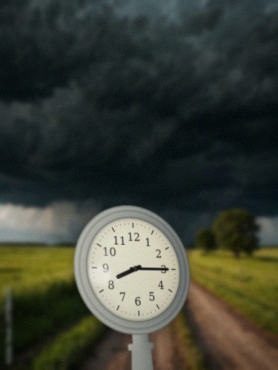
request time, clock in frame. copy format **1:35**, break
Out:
**8:15**
